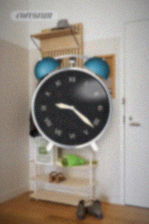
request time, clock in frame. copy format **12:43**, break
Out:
**9:22**
